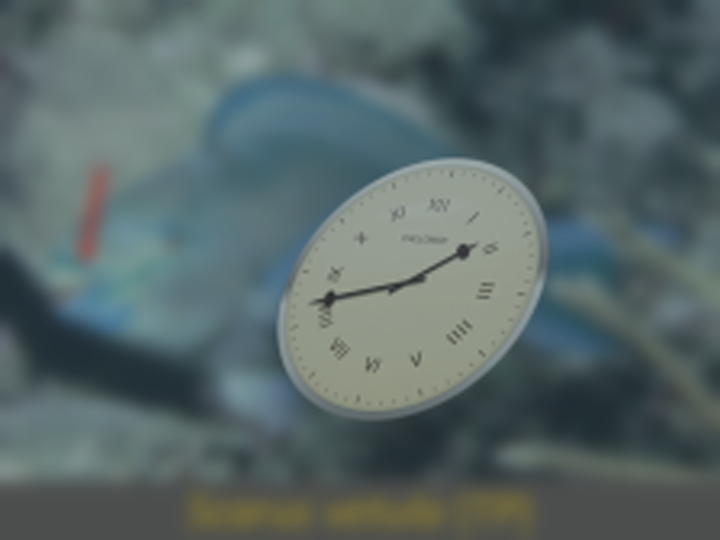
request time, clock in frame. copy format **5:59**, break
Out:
**1:42**
